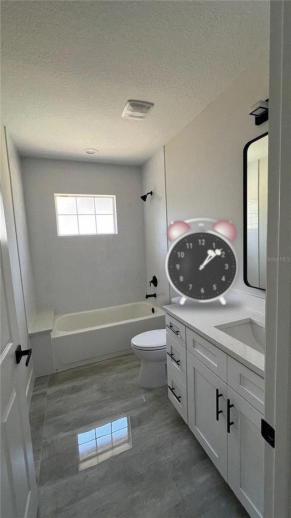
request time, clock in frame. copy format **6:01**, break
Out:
**1:08**
